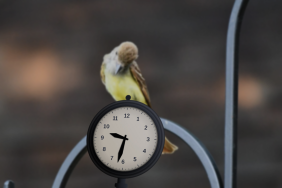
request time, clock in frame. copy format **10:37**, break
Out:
**9:32**
